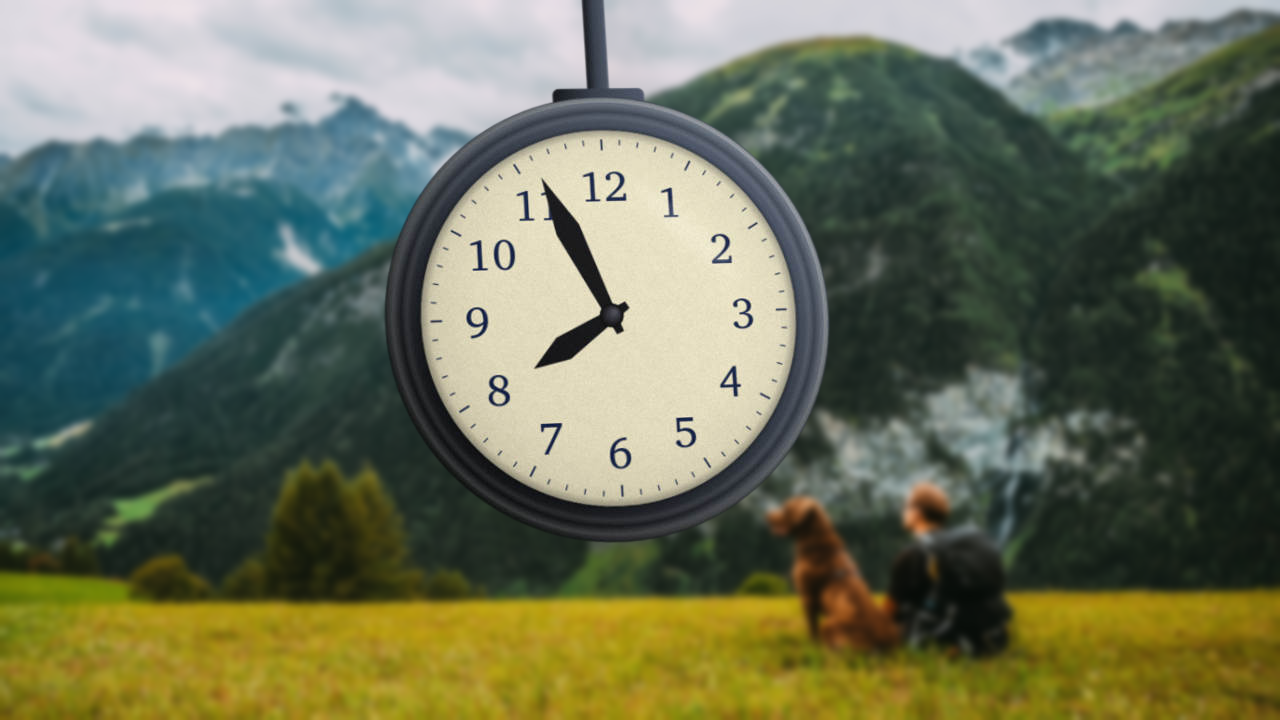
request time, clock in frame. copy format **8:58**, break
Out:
**7:56**
